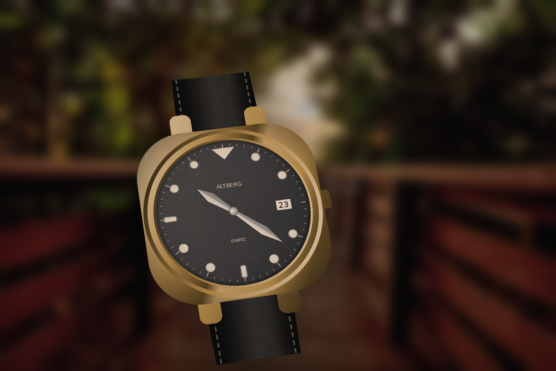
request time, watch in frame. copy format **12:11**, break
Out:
**10:22**
